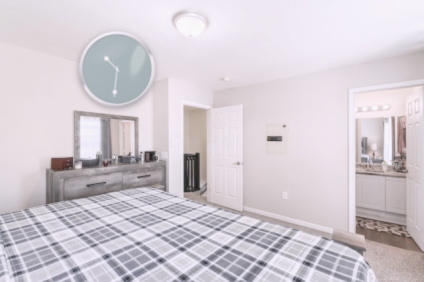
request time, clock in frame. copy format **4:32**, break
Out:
**10:31**
